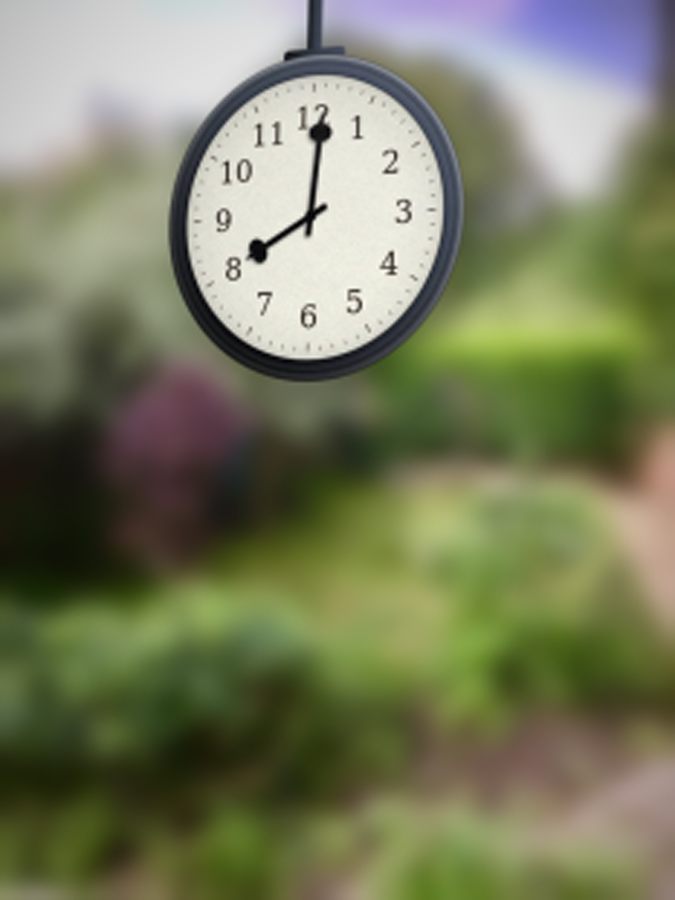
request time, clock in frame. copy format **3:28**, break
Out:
**8:01**
